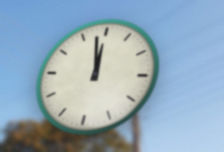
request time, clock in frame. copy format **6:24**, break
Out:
**11:58**
